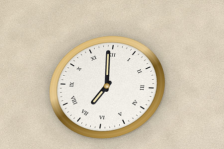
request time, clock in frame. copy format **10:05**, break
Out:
**6:59**
